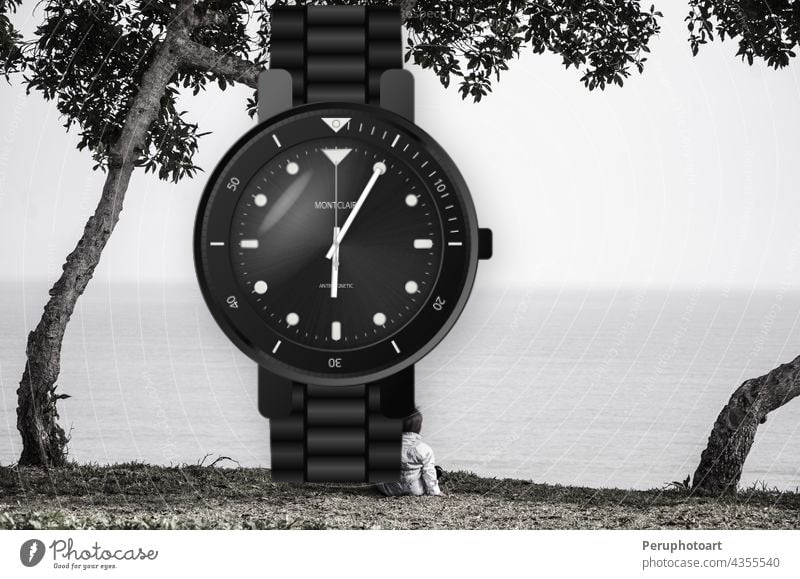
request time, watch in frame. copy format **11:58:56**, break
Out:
**6:05:00**
